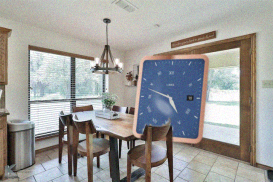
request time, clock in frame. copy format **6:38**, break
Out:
**4:48**
